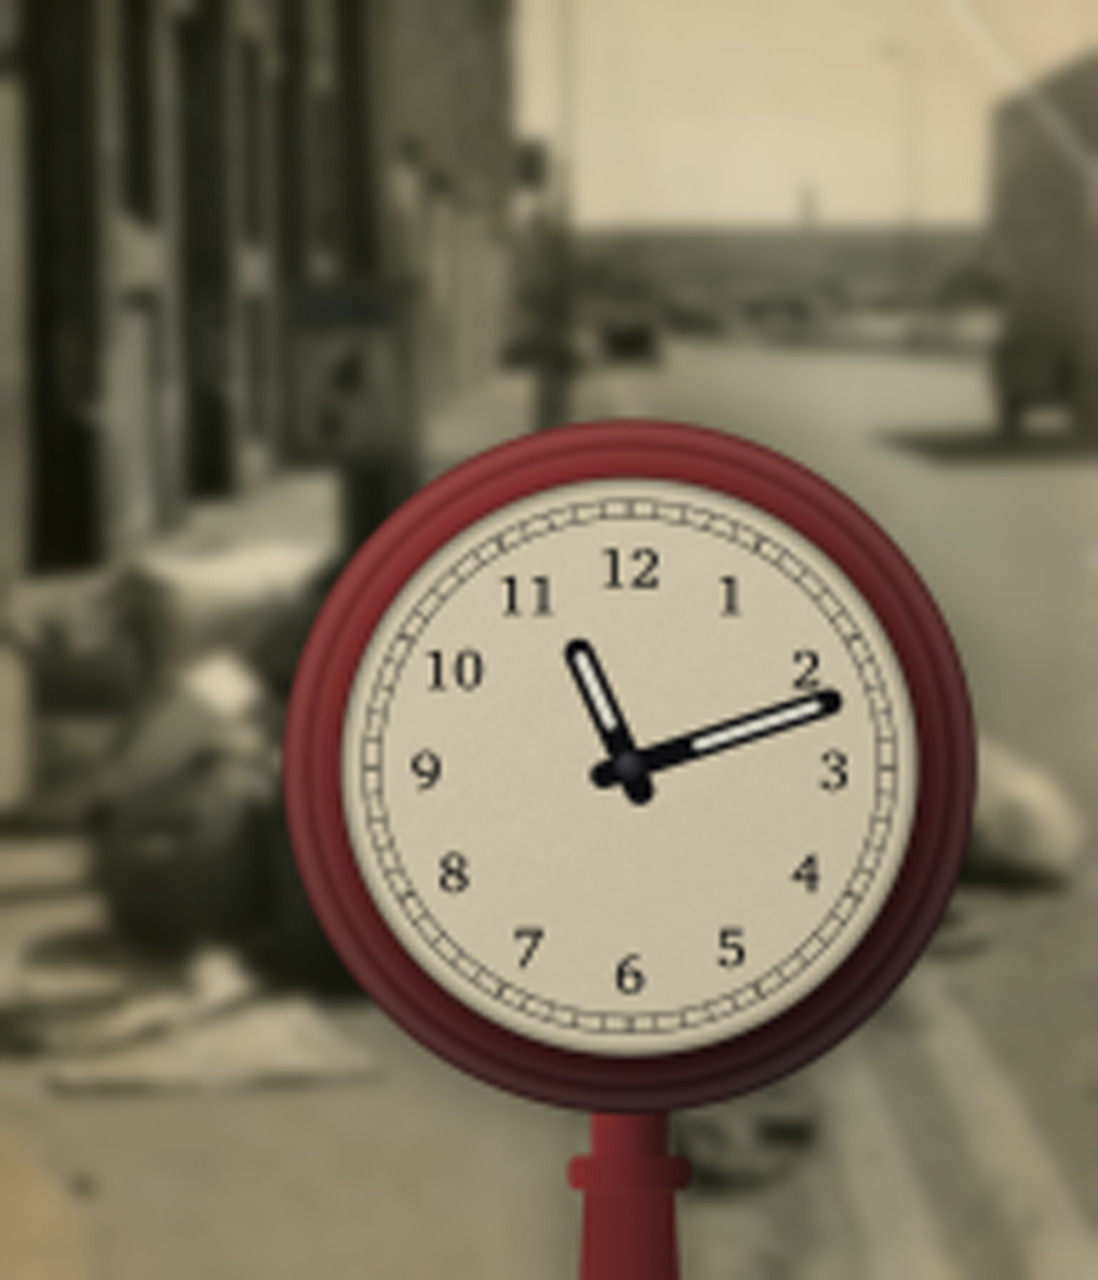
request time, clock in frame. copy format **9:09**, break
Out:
**11:12**
